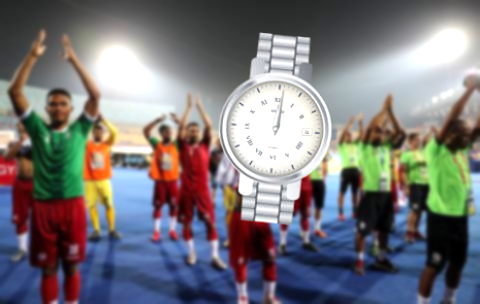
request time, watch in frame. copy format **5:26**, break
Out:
**12:01**
